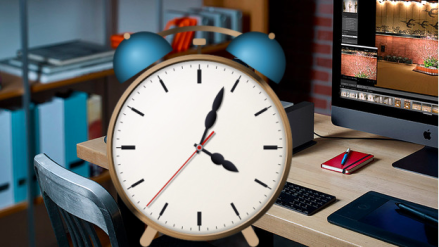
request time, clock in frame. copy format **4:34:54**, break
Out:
**4:03:37**
